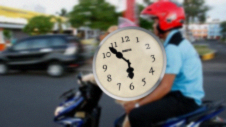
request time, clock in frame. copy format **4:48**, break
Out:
**5:53**
